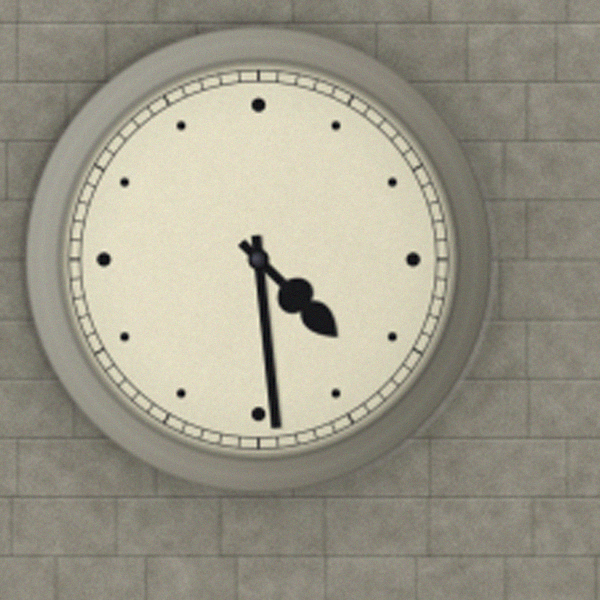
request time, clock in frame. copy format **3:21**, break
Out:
**4:29**
